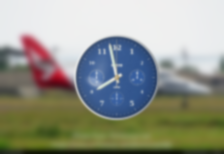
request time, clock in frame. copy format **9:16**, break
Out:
**7:58**
